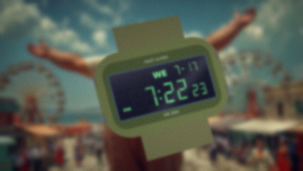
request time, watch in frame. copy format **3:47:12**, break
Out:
**7:22:23**
